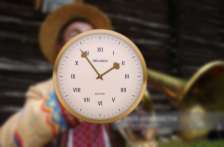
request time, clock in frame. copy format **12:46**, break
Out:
**1:54**
